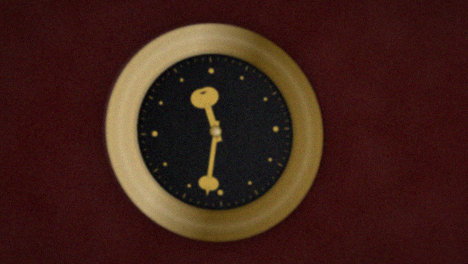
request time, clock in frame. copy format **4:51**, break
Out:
**11:32**
